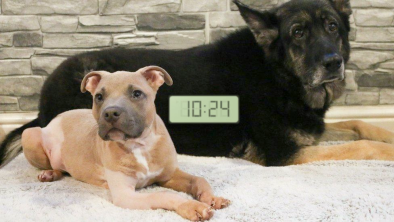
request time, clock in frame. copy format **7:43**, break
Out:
**10:24**
